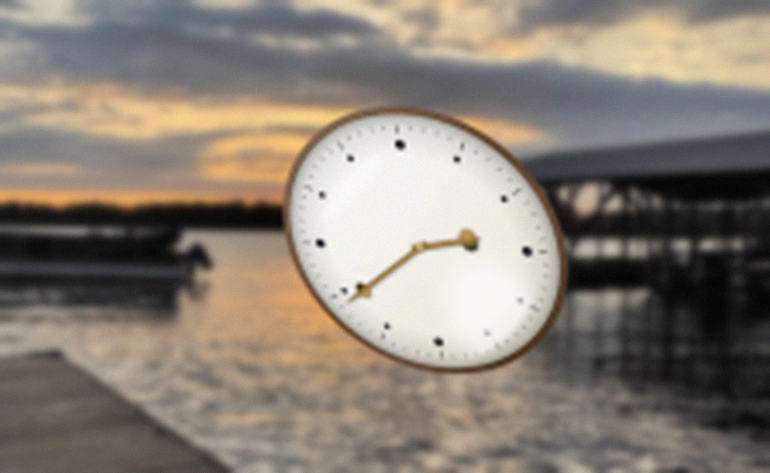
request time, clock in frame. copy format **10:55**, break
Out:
**2:39**
